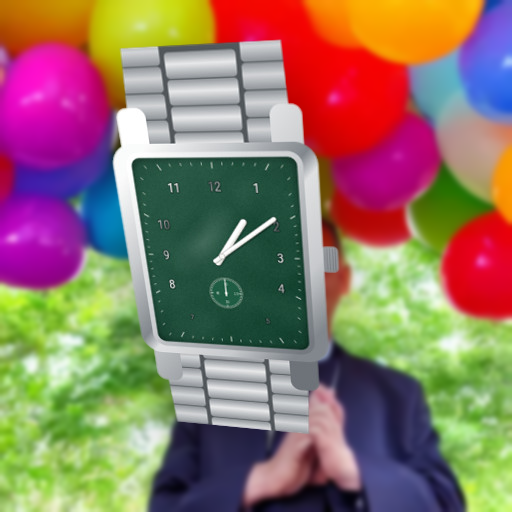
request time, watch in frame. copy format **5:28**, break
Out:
**1:09**
